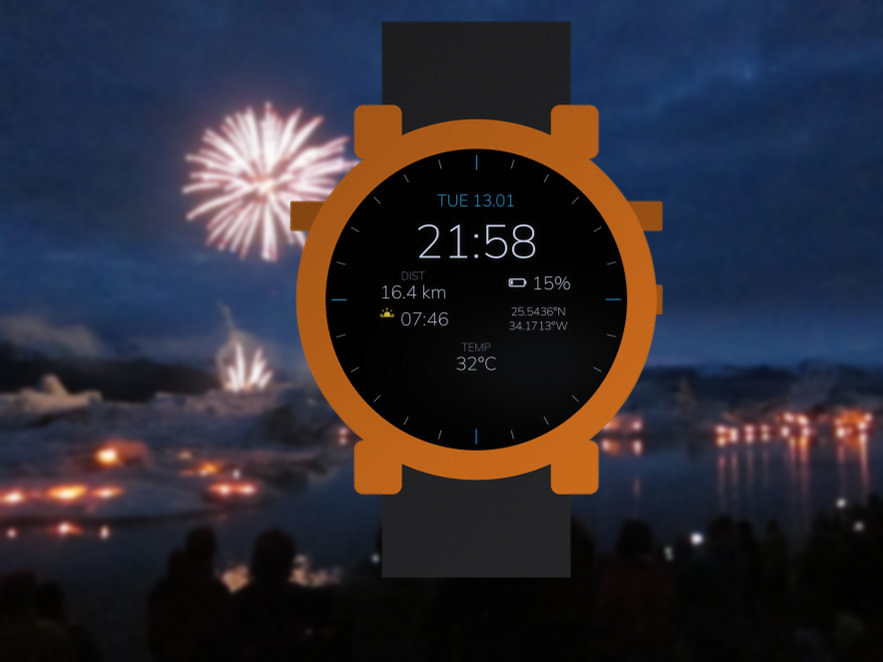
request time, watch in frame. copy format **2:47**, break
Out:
**21:58**
